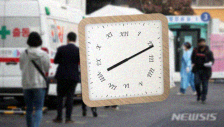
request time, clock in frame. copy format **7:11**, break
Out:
**8:11**
